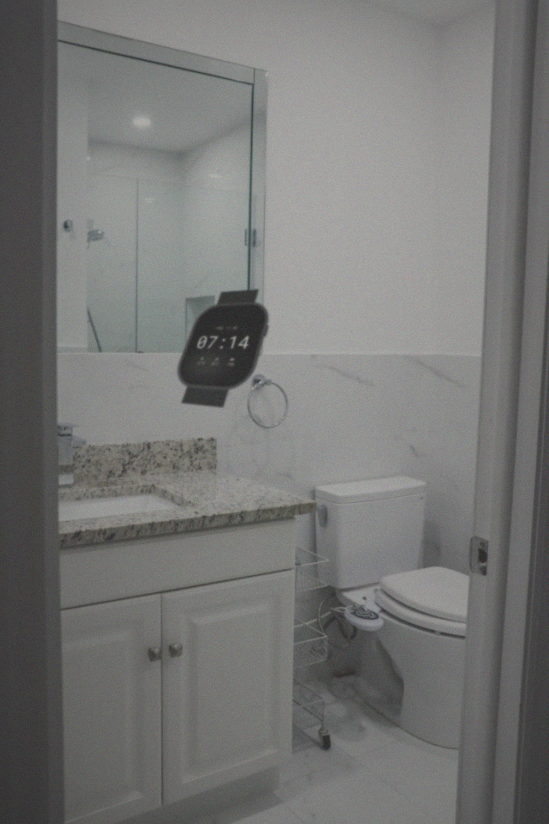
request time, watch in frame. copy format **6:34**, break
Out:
**7:14**
